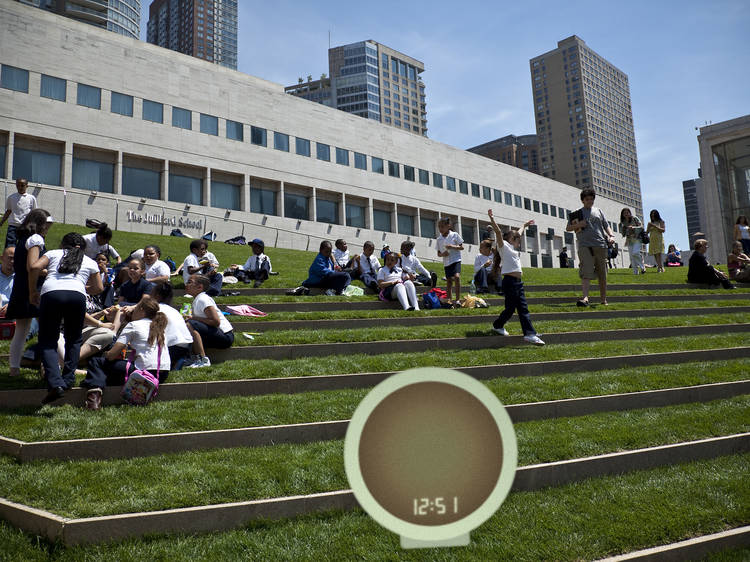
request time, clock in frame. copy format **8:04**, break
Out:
**12:51**
